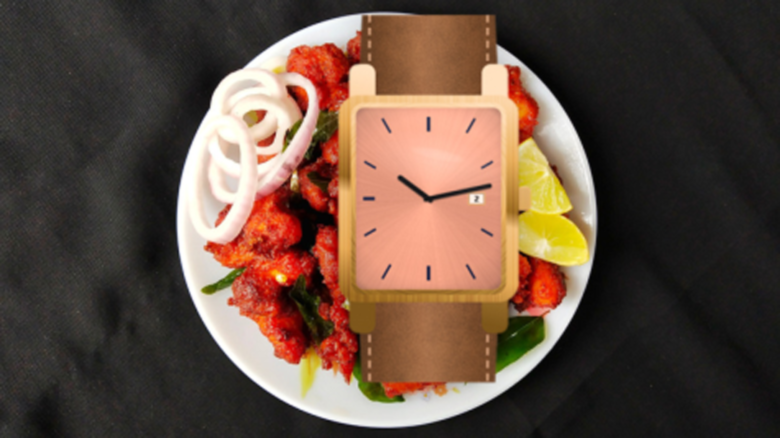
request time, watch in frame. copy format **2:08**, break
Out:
**10:13**
